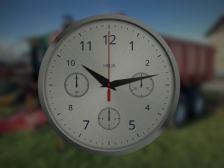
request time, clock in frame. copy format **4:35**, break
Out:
**10:13**
